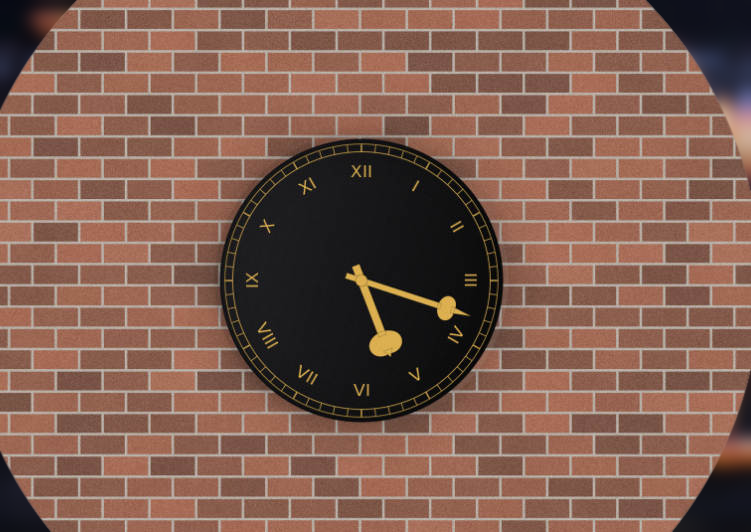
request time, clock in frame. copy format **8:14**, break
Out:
**5:18**
